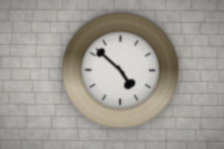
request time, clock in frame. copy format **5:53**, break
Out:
**4:52**
